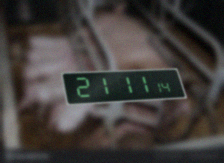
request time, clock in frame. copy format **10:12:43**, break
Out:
**21:11:14**
